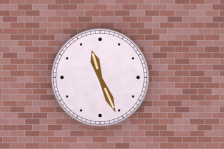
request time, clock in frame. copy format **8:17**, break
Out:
**11:26**
